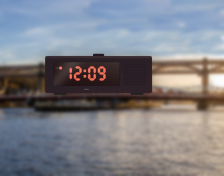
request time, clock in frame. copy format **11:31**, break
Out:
**12:09**
